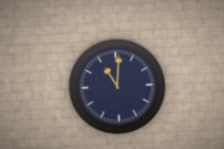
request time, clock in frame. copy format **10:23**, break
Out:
**11:01**
